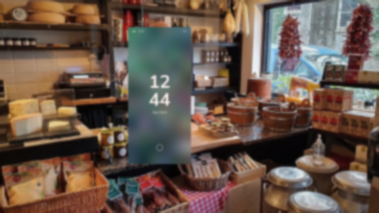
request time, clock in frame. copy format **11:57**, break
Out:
**12:44**
